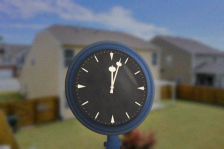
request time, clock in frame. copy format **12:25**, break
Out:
**12:03**
